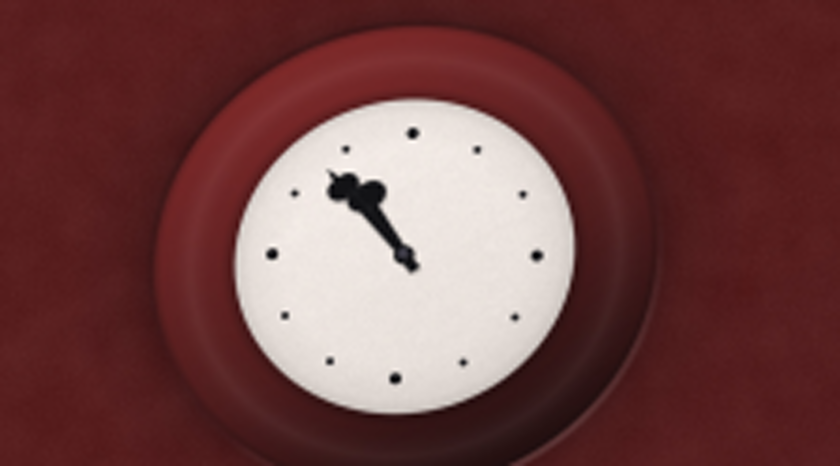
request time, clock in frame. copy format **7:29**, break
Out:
**10:53**
